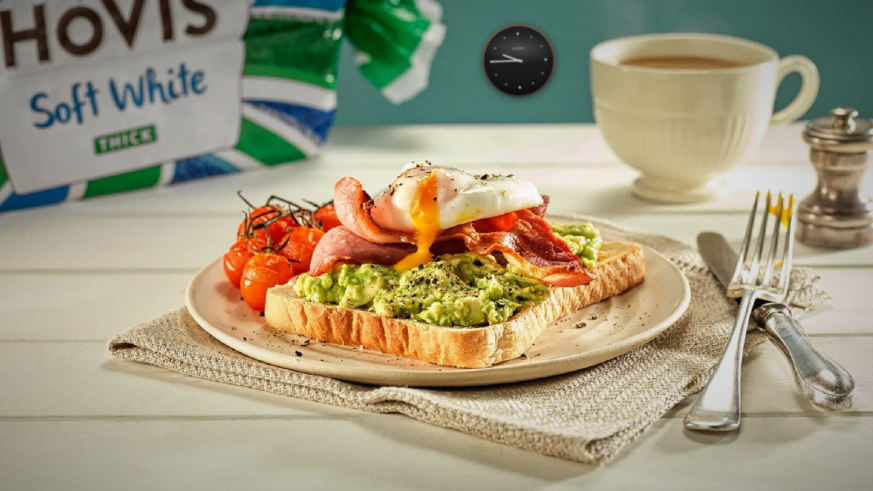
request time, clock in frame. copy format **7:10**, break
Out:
**9:45**
